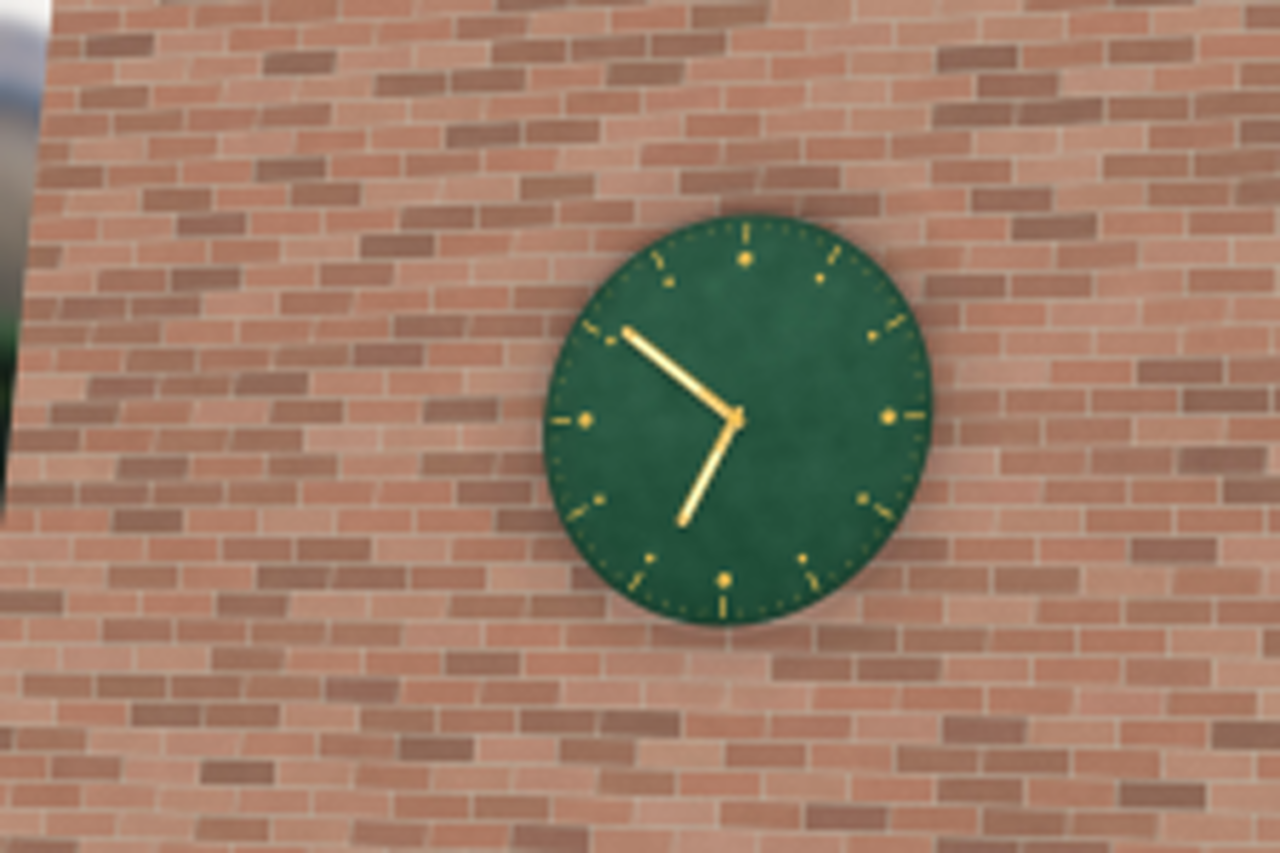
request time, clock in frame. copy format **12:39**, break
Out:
**6:51**
